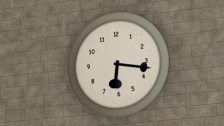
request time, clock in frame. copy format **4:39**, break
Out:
**6:17**
